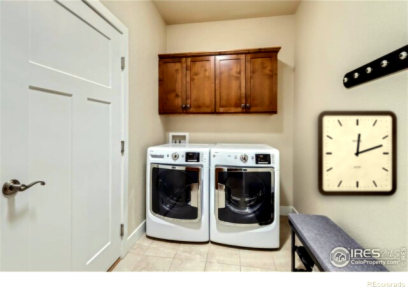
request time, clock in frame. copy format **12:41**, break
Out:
**12:12**
